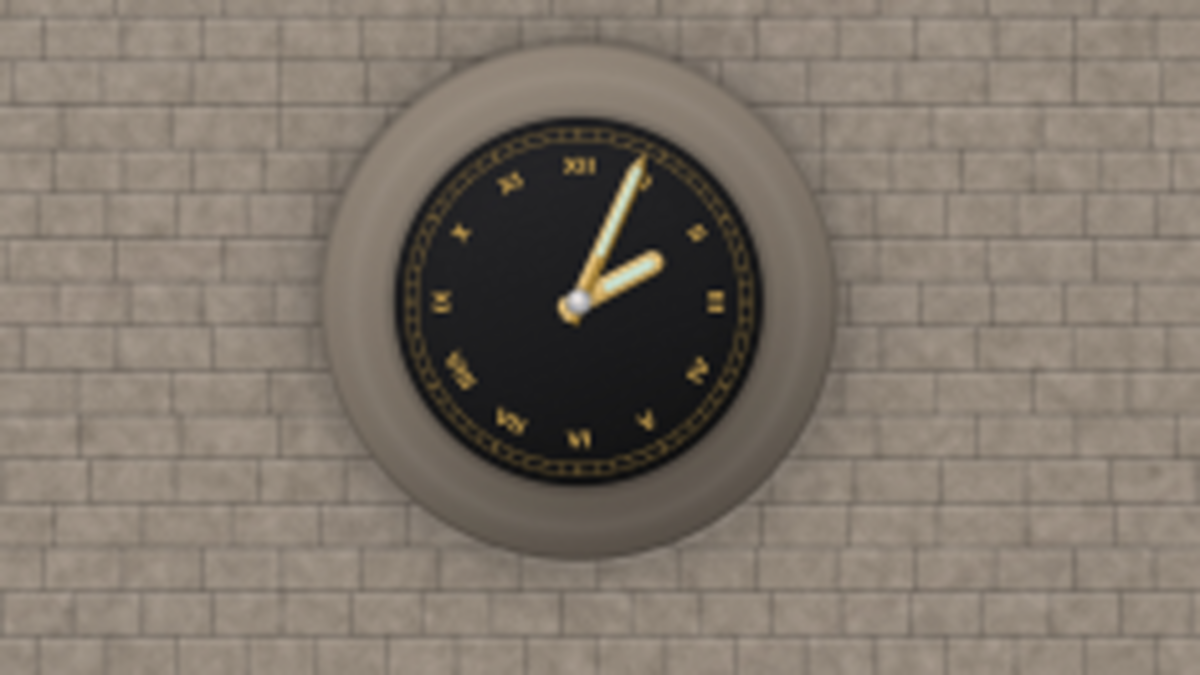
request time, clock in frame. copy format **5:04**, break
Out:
**2:04**
